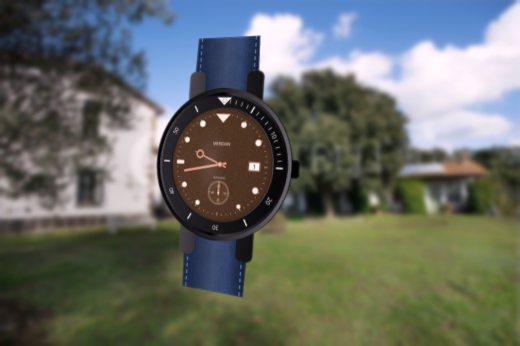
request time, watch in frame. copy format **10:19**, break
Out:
**9:43**
